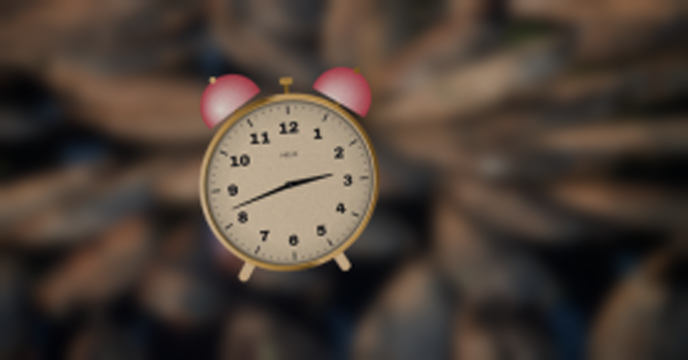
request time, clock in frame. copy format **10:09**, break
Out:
**2:42**
